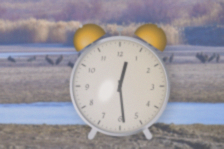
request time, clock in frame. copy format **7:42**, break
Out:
**12:29**
